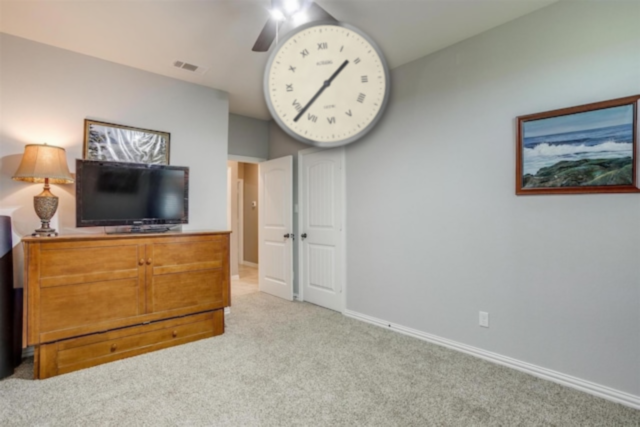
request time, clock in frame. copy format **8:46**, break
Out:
**1:38**
